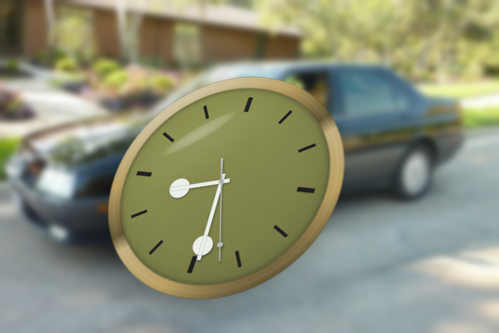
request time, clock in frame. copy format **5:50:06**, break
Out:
**8:29:27**
